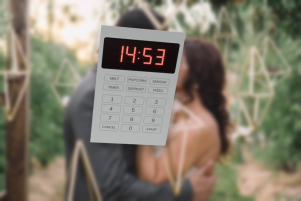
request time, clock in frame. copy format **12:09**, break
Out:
**14:53**
